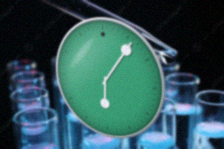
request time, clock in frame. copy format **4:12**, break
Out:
**6:06**
